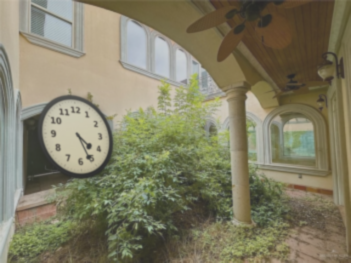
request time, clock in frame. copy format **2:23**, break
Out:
**4:26**
